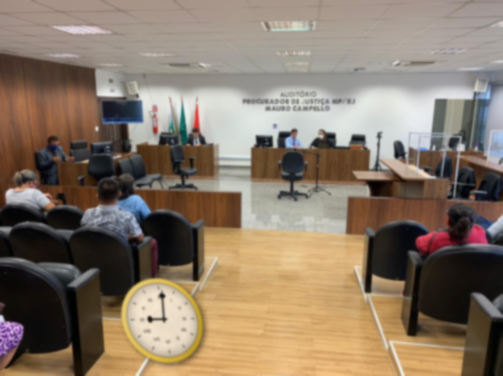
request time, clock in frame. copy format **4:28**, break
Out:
**9:01**
